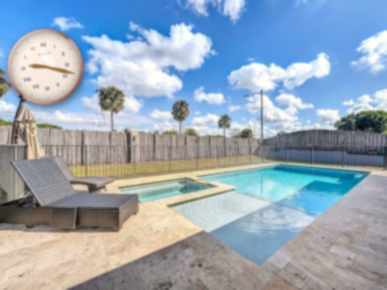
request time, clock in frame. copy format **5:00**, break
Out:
**9:18**
